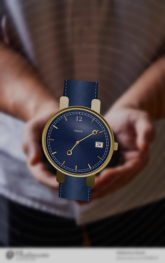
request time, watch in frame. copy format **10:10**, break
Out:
**7:09**
